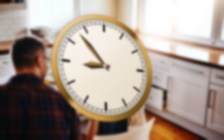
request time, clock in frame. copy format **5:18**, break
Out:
**8:53**
